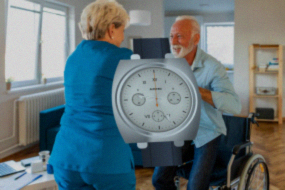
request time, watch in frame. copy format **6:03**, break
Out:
**9:26**
